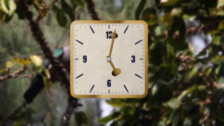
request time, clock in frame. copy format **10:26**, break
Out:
**5:02**
